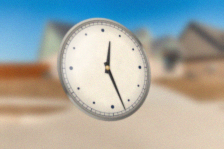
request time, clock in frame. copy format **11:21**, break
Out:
**12:27**
